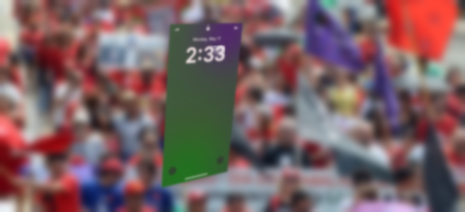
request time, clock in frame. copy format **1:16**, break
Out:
**2:33**
